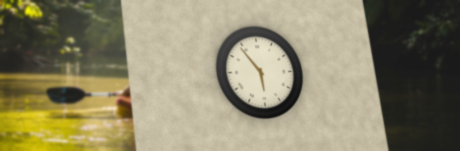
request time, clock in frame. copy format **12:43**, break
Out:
**5:54**
